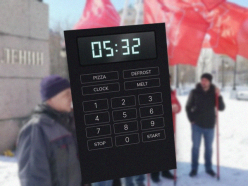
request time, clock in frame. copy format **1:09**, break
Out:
**5:32**
